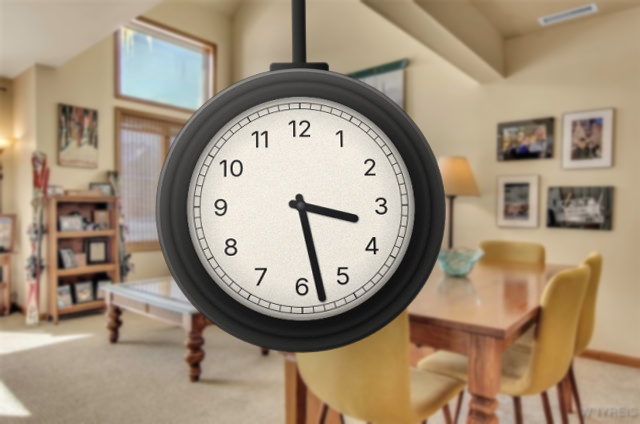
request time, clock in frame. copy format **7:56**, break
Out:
**3:28**
